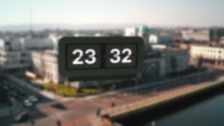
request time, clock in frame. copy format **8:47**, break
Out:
**23:32**
